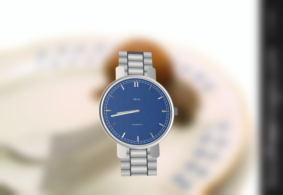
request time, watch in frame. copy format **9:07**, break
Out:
**8:43**
